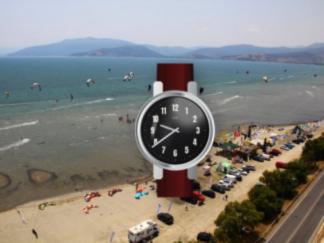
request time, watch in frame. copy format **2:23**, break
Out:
**9:39**
